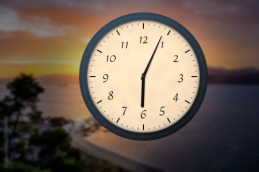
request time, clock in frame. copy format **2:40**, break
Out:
**6:04**
